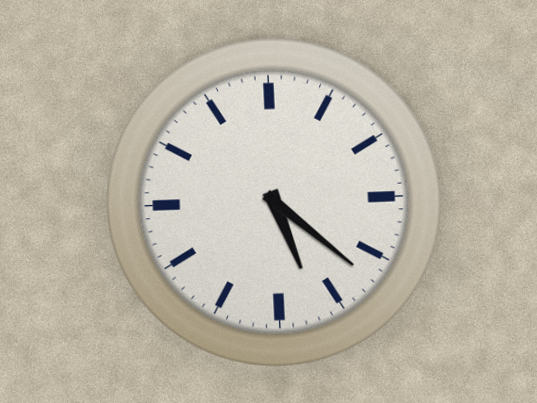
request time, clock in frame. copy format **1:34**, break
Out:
**5:22**
